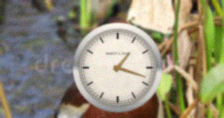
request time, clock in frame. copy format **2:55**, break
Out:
**1:18**
